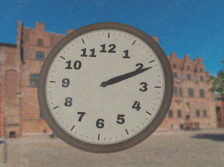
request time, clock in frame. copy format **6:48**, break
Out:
**2:11**
